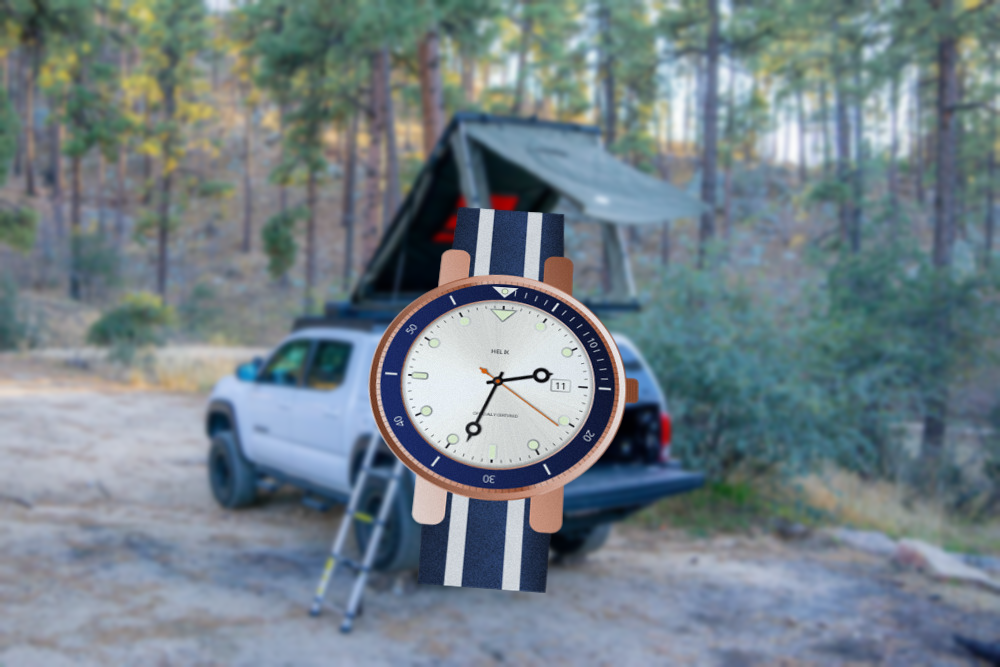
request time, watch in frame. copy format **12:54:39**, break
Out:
**2:33:21**
